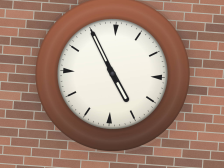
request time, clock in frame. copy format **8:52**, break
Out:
**4:55**
